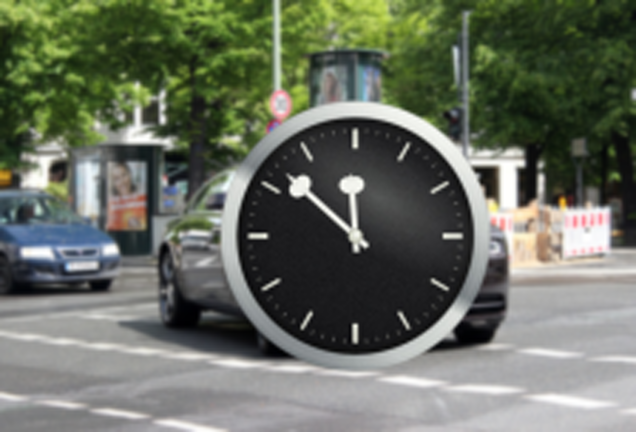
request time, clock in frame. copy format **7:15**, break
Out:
**11:52**
